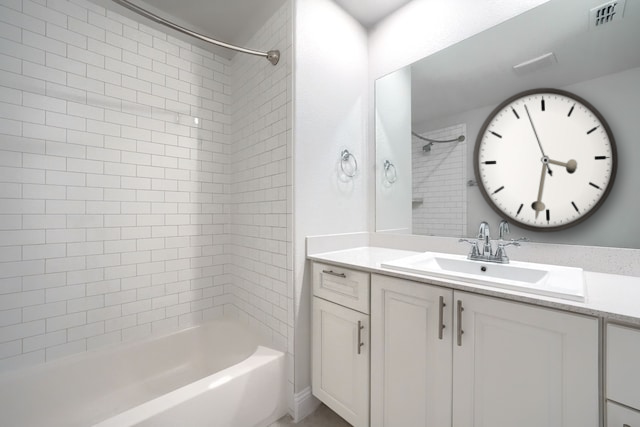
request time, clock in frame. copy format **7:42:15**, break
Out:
**3:31:57**
